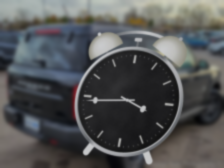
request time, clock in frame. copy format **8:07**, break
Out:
**3:44**
